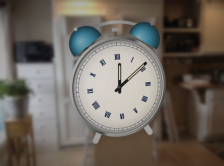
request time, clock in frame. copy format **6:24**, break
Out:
**12:09**
